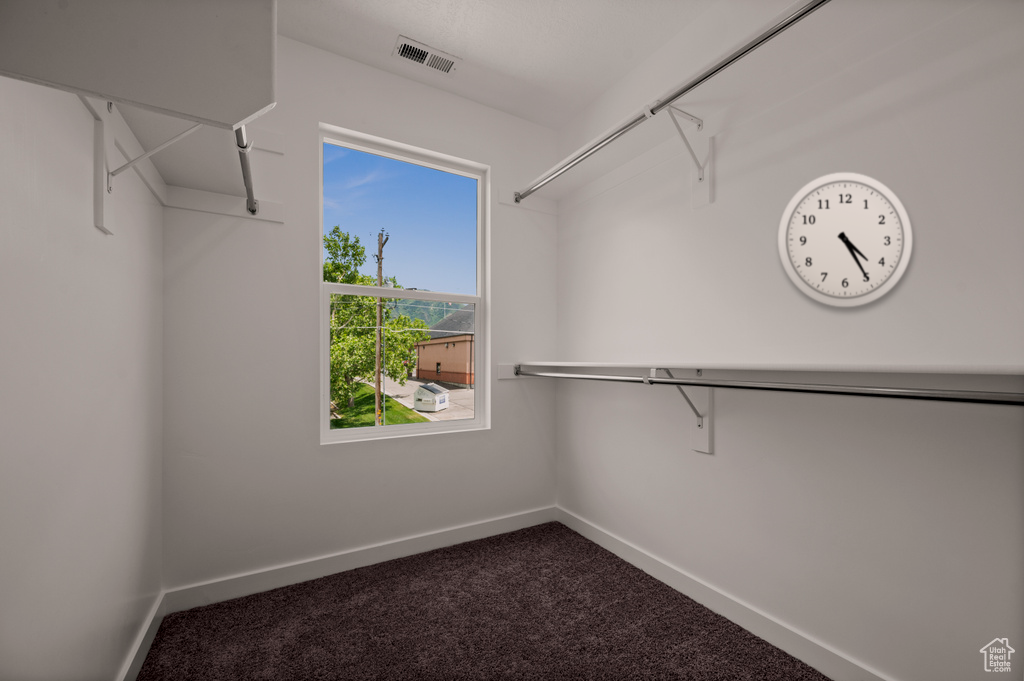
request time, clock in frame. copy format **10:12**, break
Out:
**4:25**
